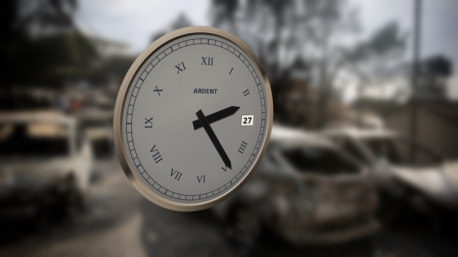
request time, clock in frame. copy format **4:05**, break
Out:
**2:24**
